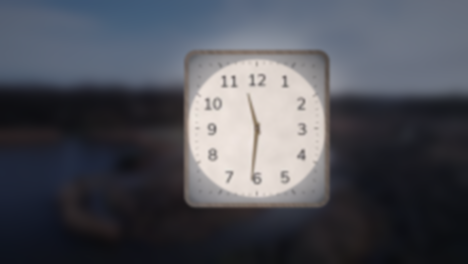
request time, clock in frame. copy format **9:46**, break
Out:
**11:31**
